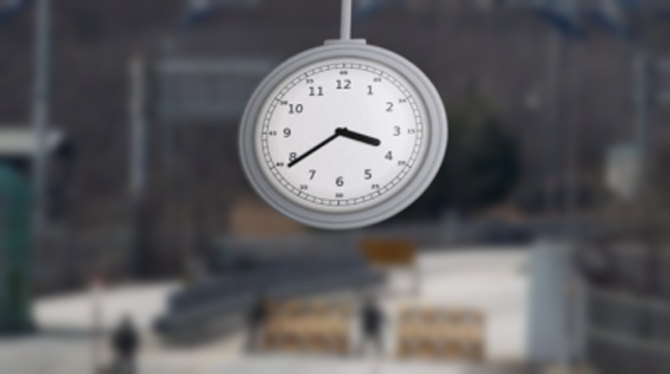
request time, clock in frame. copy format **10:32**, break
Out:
**3:39**
